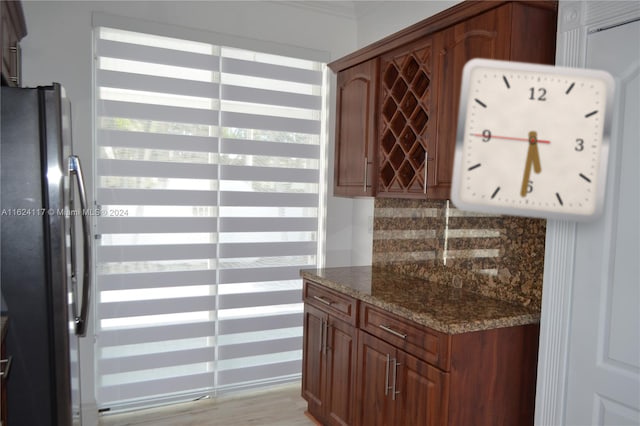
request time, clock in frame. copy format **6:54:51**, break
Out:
**5:30:45**
